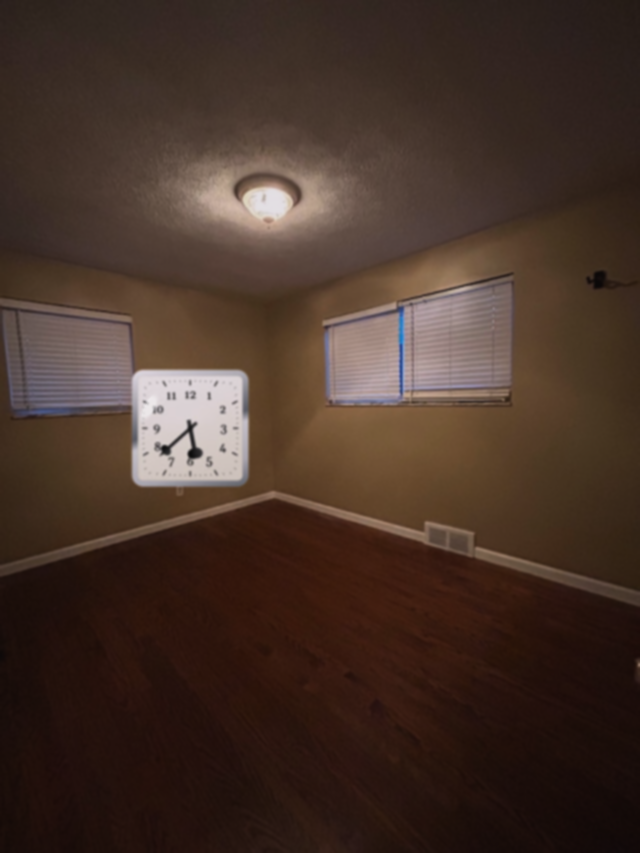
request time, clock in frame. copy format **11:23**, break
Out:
**5:38**
